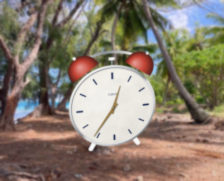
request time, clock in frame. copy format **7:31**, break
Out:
**12:36**
